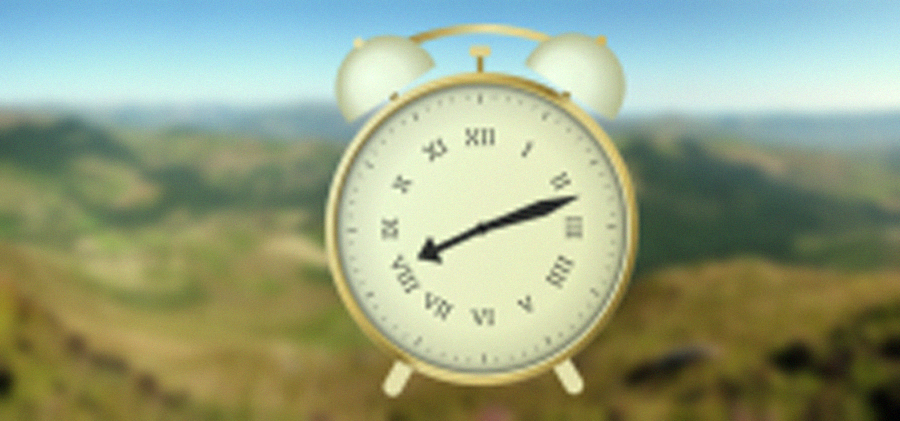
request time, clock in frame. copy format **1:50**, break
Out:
**8:12**
